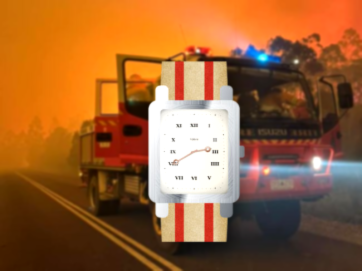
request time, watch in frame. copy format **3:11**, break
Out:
**2:40**
